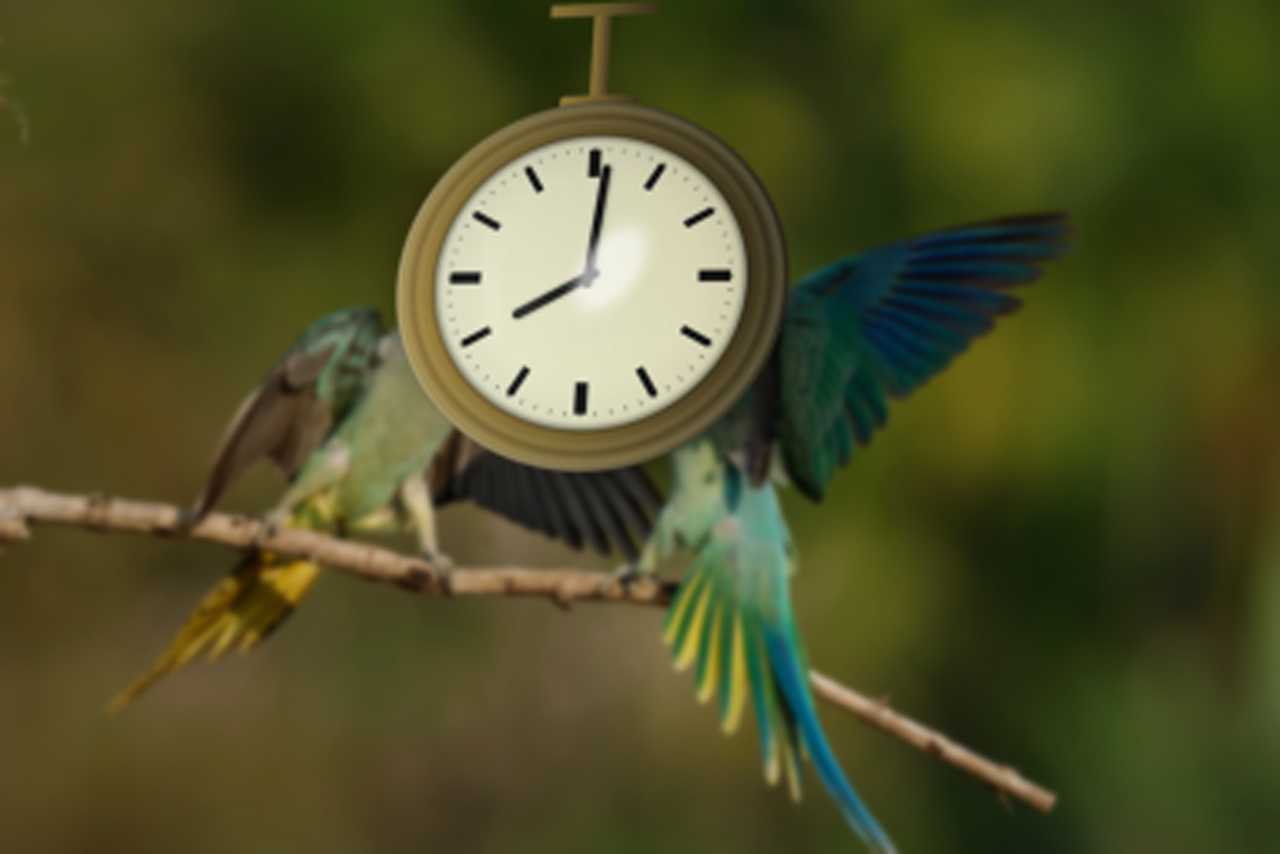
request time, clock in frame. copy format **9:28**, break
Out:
**8:01**
